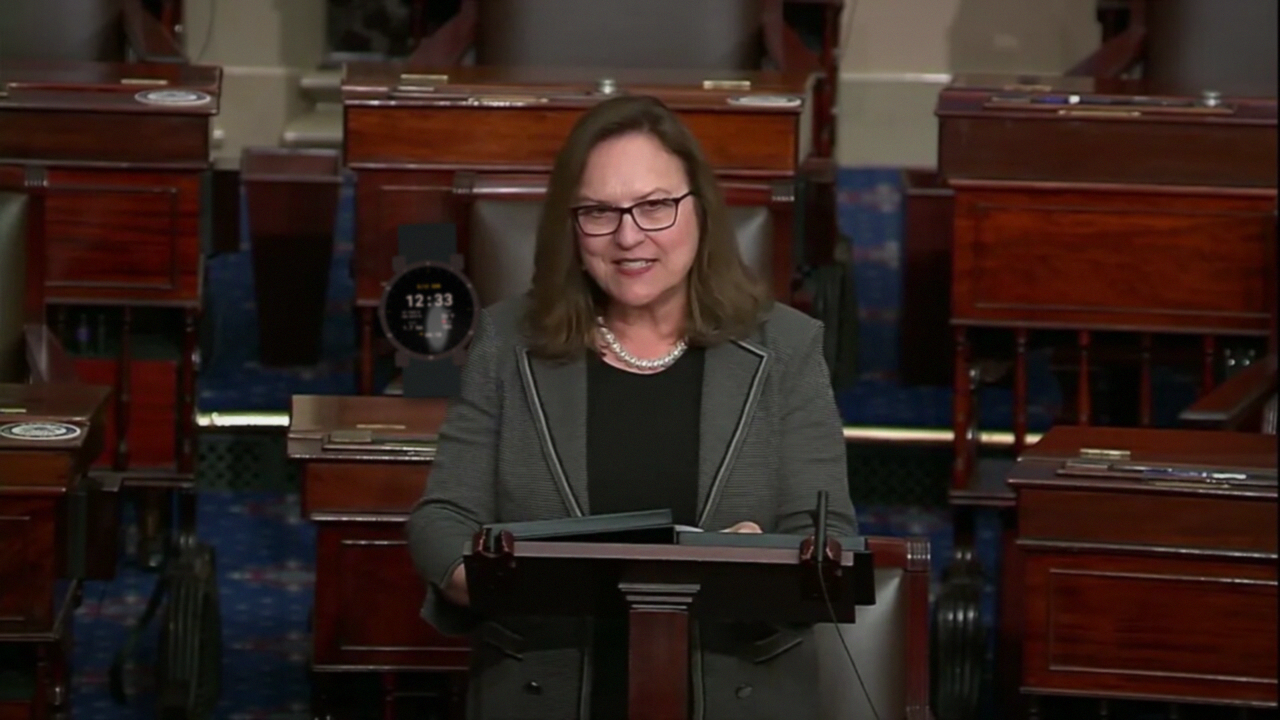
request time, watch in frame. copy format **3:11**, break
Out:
**12:33**
